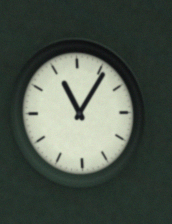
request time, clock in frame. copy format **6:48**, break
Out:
**11:06**
